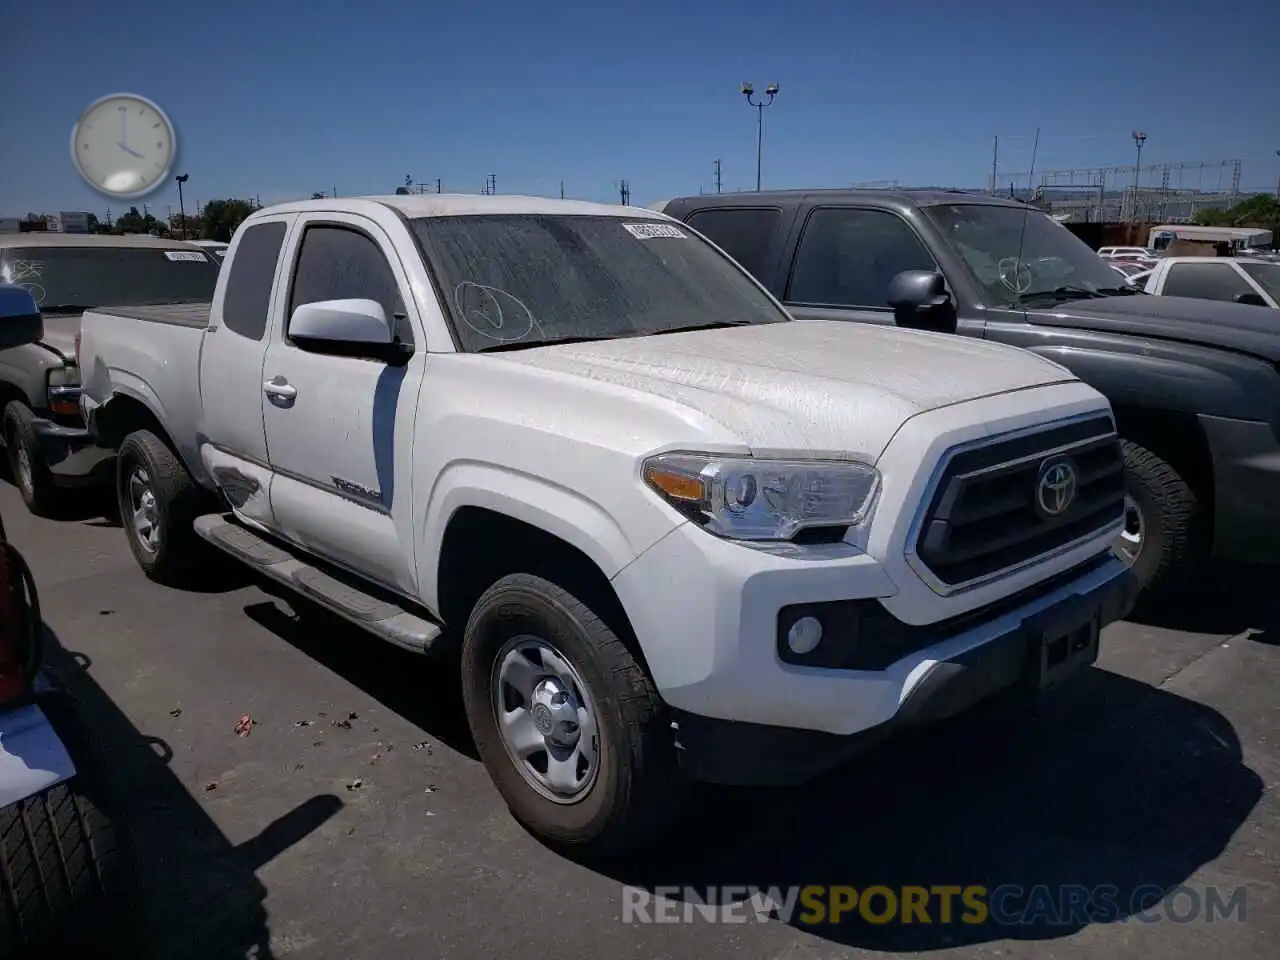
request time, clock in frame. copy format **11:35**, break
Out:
**4:00**
